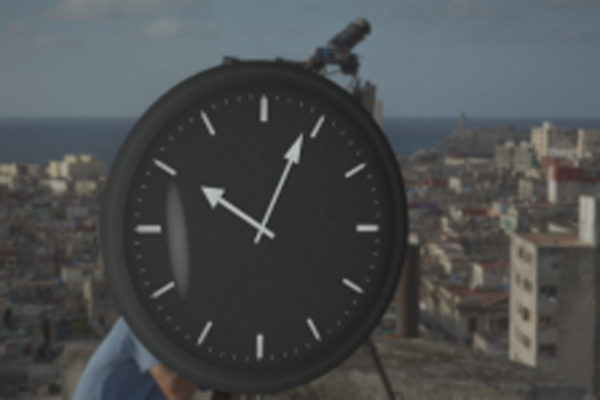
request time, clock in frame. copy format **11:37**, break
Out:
**10:04**
